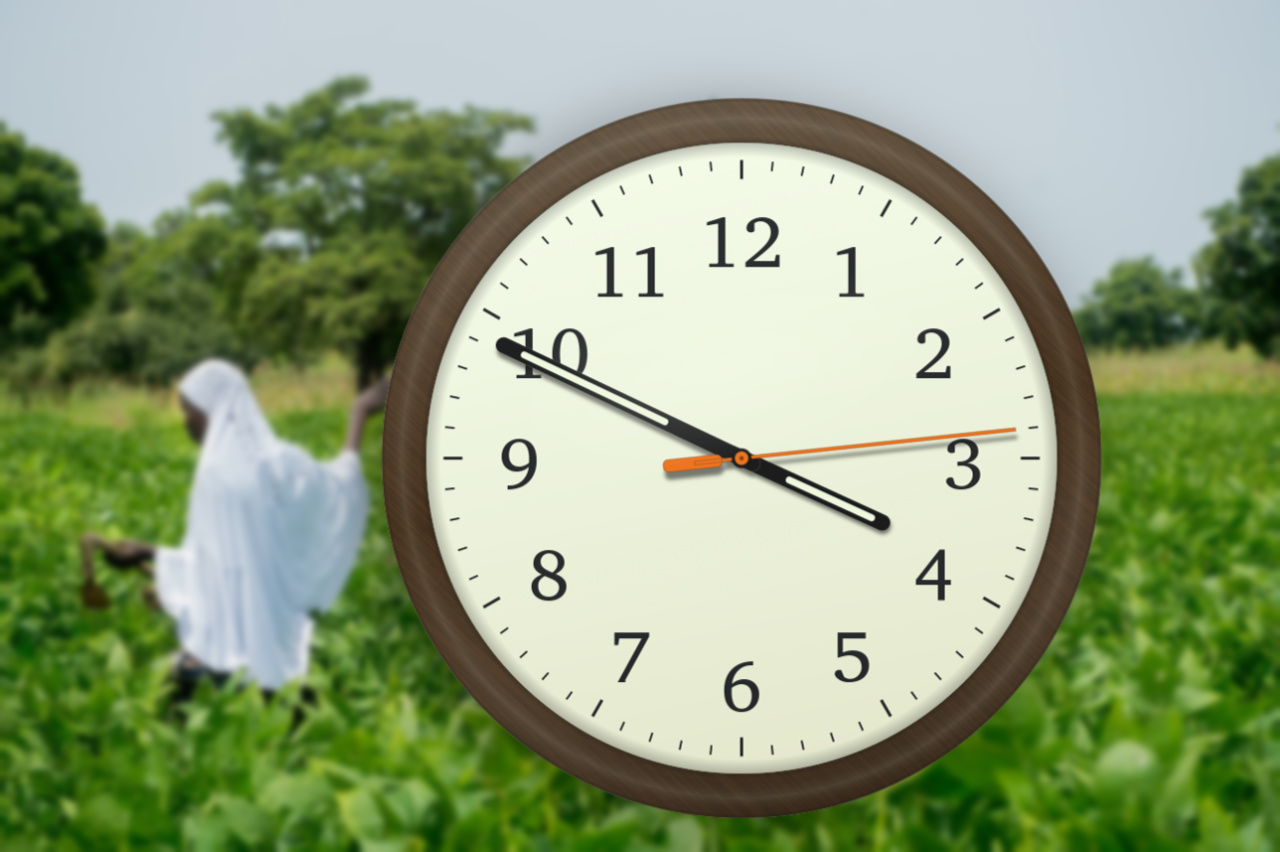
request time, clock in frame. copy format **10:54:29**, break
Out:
**3:49:14**
